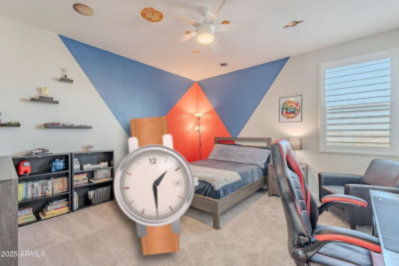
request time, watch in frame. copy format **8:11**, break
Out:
**1:30**
